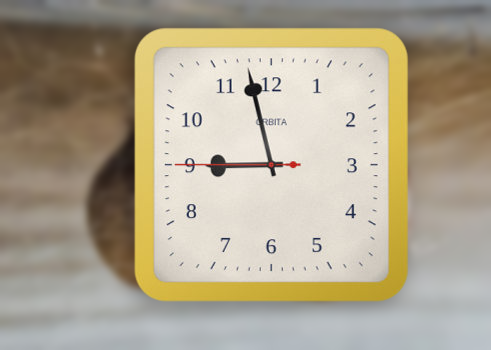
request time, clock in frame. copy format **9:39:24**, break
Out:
**8:57:45**
